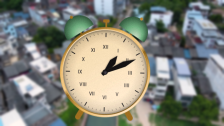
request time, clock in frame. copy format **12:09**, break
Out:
**1:11**
